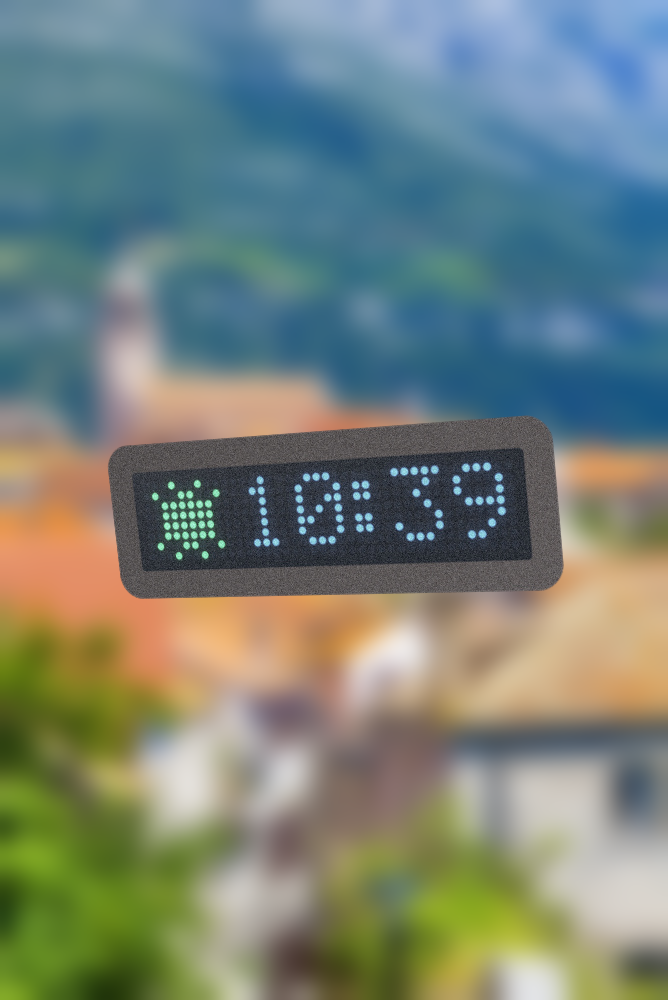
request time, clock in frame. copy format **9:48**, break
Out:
**10:39**
